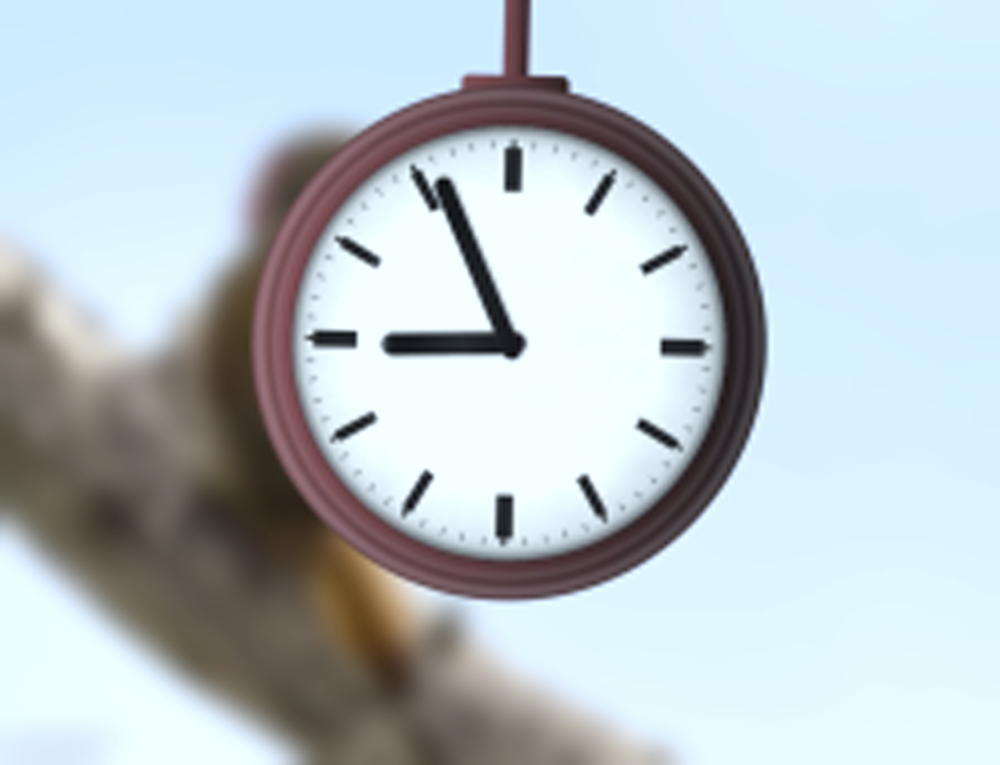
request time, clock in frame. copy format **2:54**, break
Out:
**8:56**
